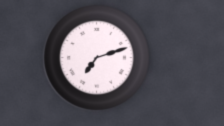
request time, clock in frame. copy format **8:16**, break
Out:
**7:12**
